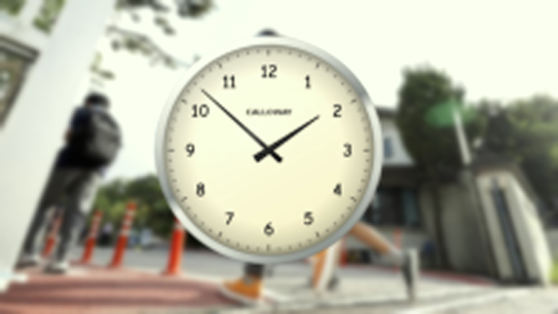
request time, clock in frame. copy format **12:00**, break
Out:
**1:52**
